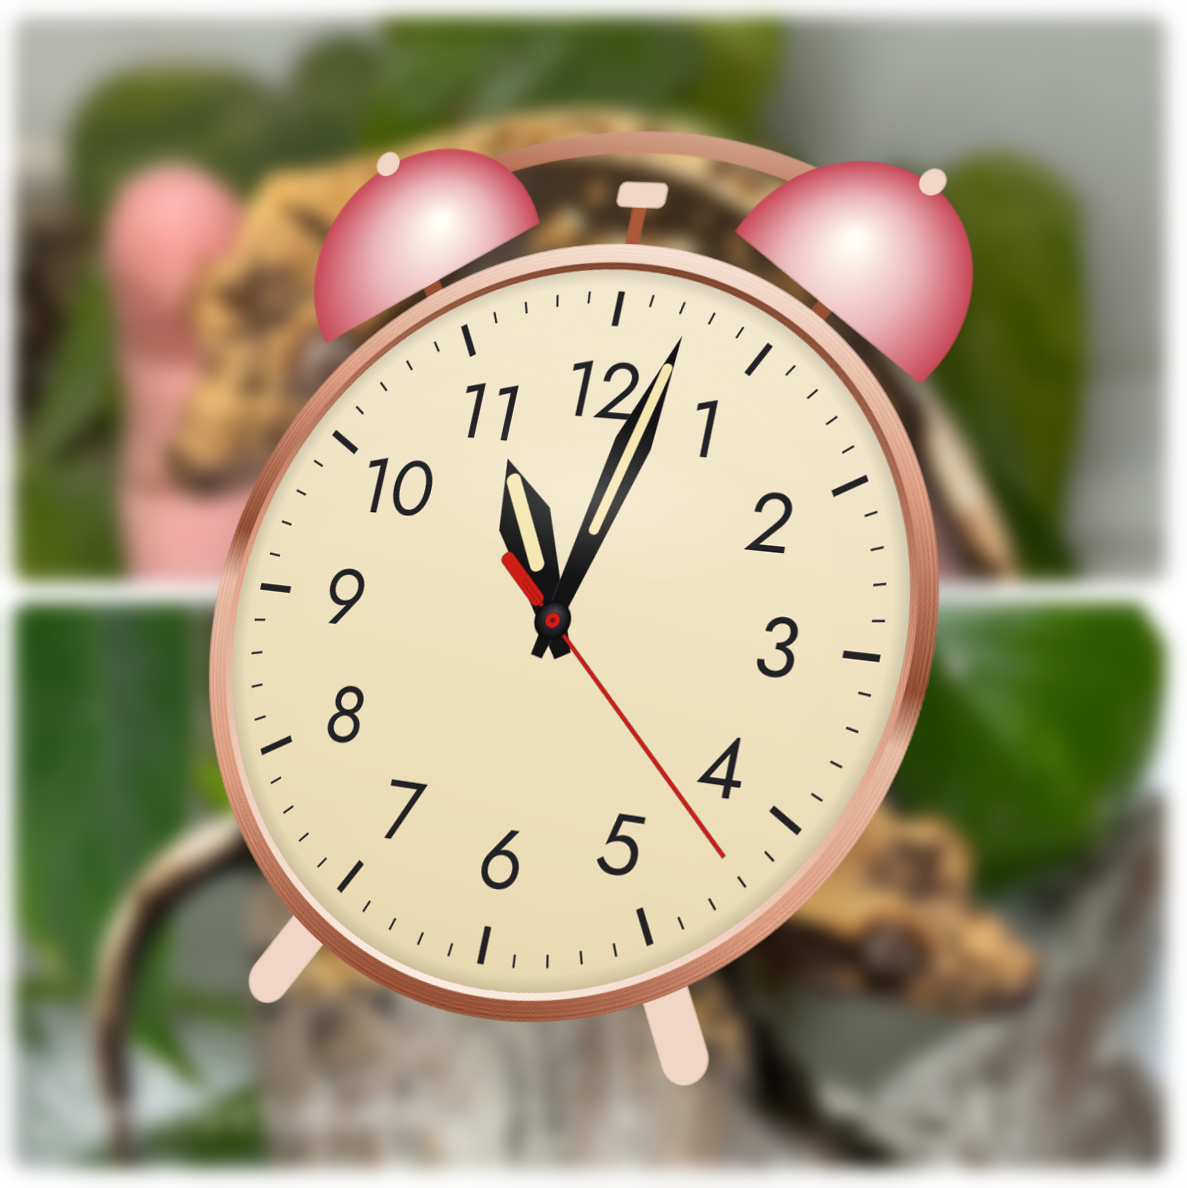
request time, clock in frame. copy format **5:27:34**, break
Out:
**11:02:22**
